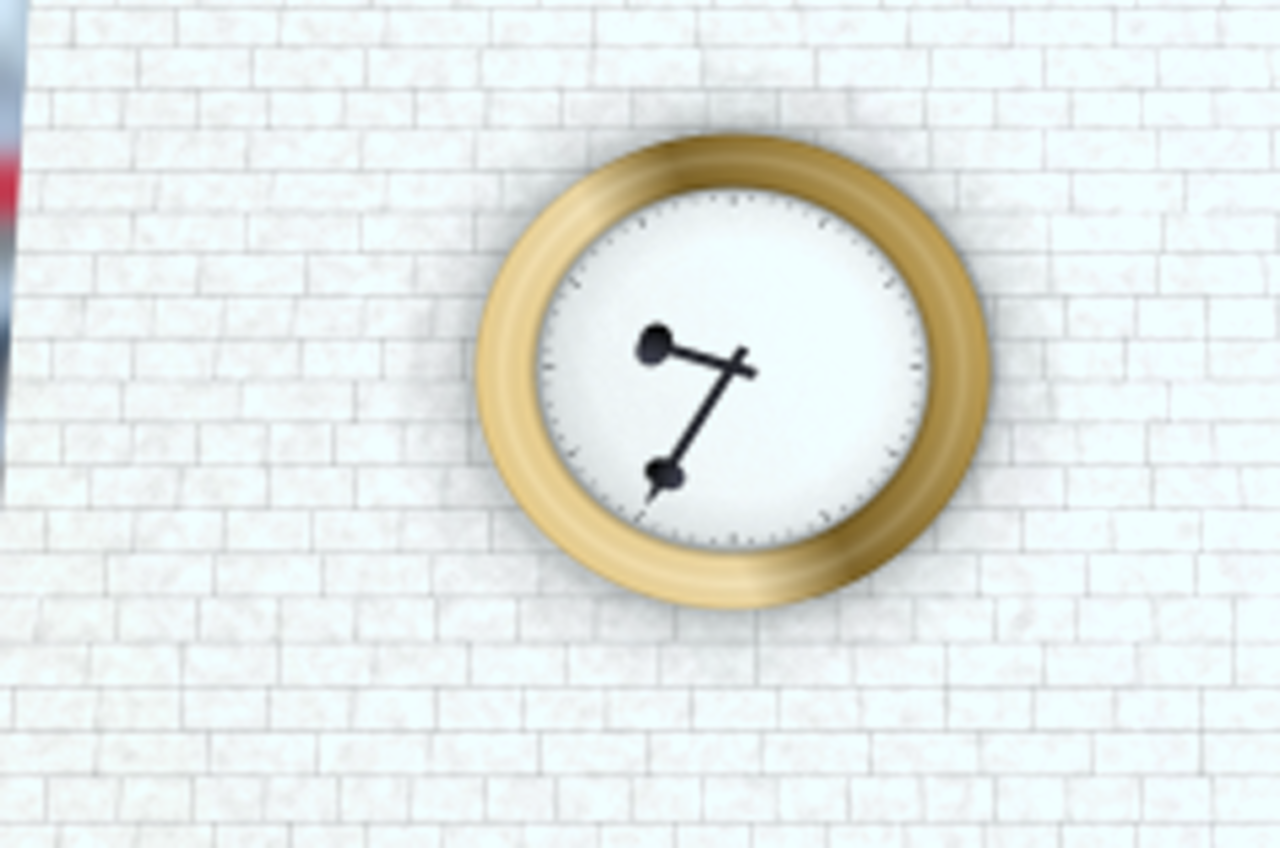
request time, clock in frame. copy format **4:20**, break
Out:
**9:35**
